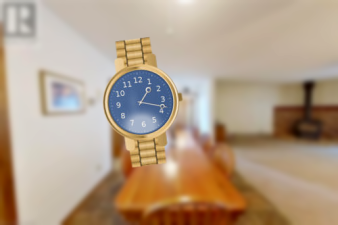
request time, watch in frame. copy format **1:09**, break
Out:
**1:18**
